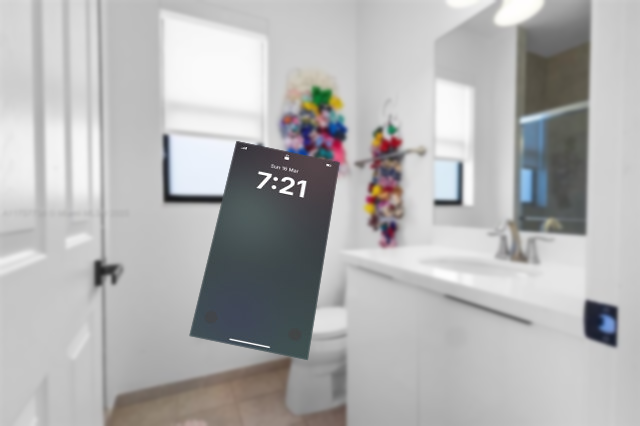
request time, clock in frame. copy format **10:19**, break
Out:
**7:21**
